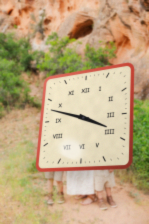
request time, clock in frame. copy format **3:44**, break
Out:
**3:48**
